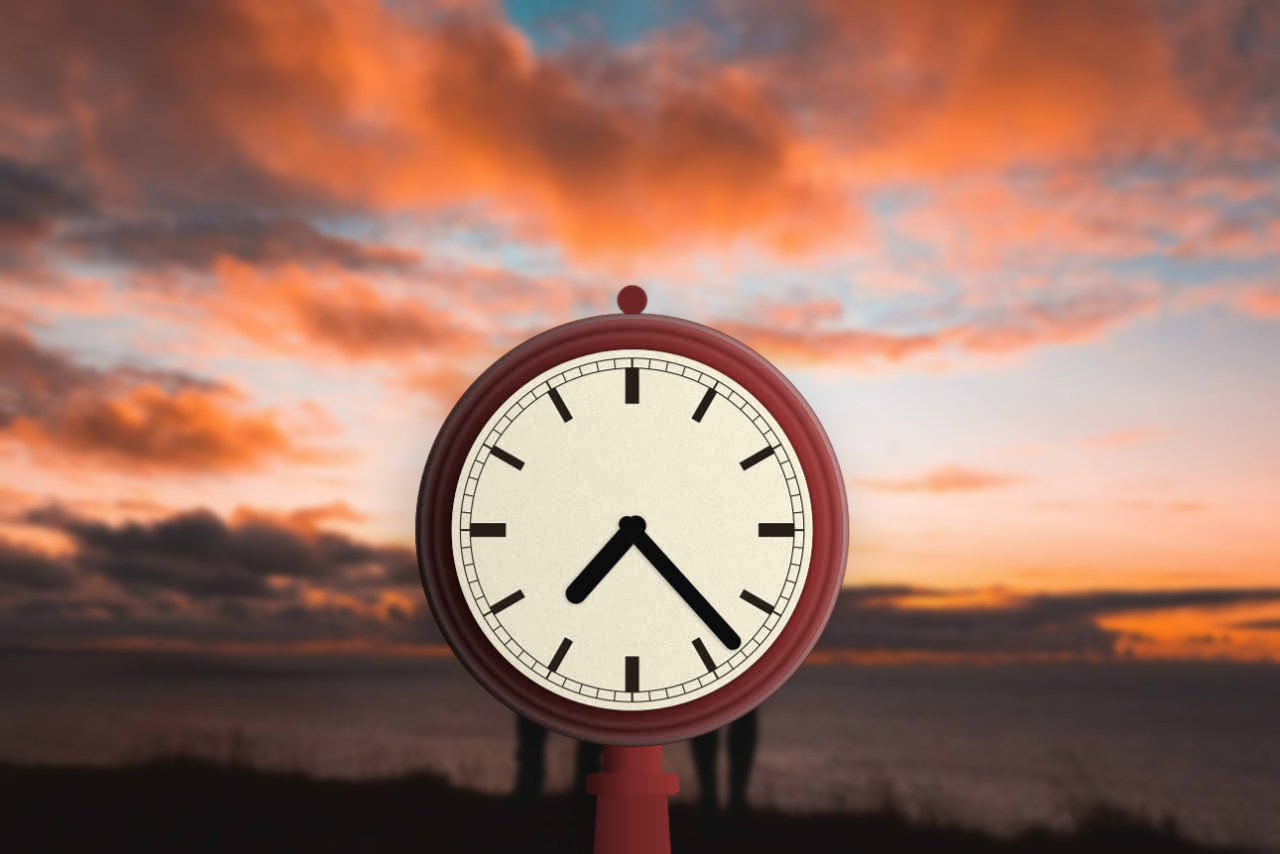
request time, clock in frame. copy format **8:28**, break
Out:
**7:23**
